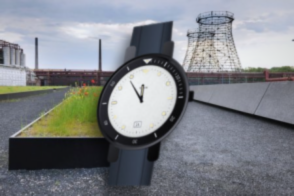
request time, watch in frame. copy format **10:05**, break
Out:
**11:54**
